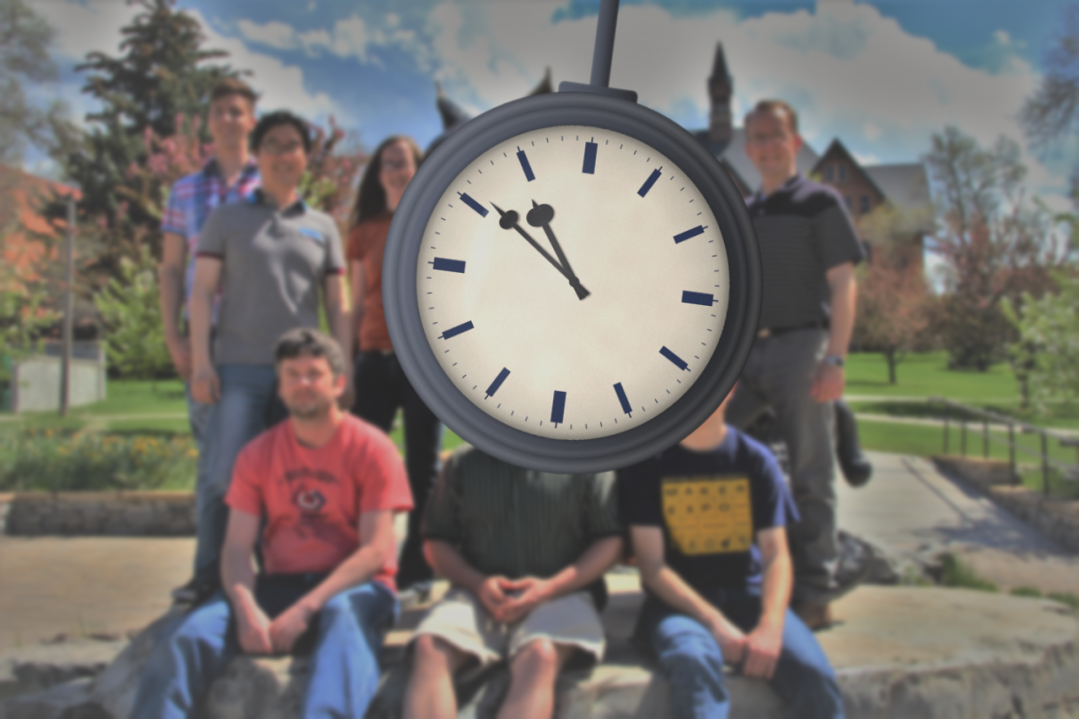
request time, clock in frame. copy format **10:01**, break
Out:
**10:51**
